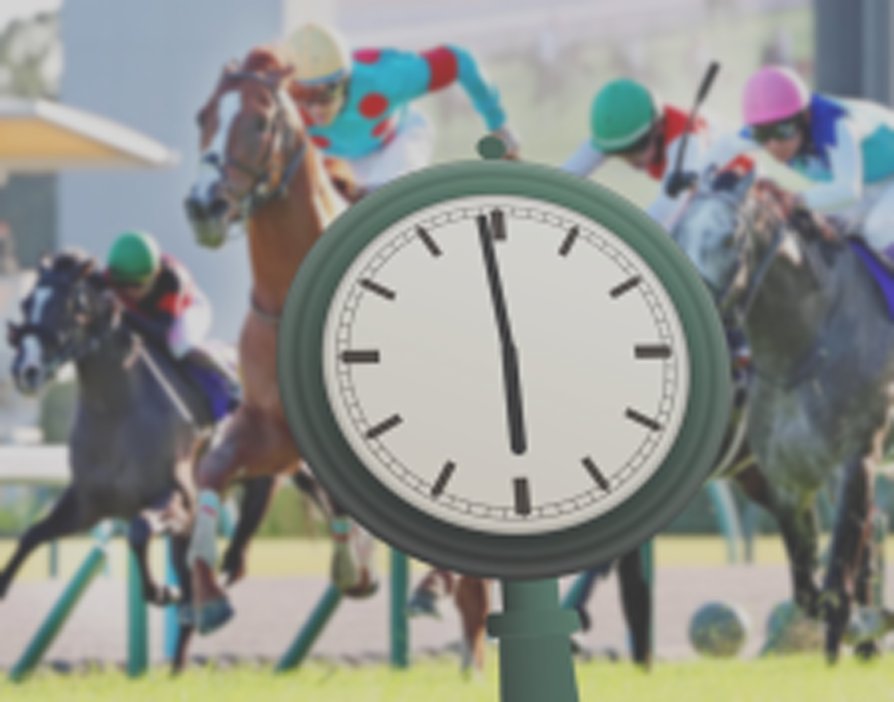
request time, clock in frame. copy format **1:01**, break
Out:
**5:59**
